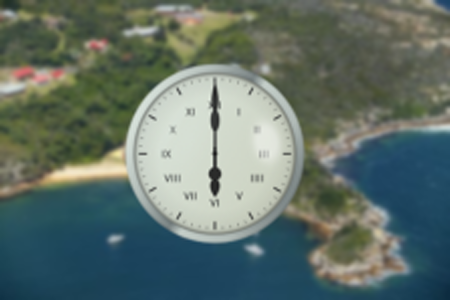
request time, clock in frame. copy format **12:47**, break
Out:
**6:00**
